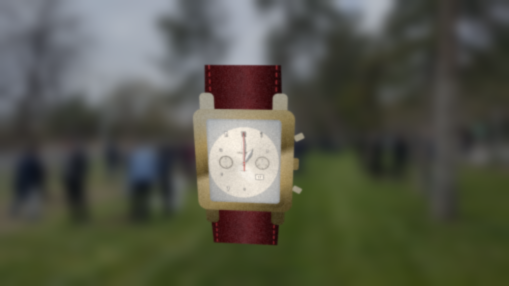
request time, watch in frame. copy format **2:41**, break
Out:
**1:00**
